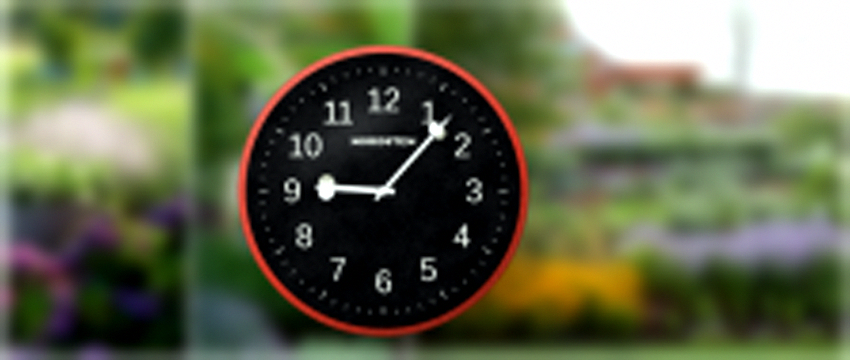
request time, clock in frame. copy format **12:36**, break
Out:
**9:07**
